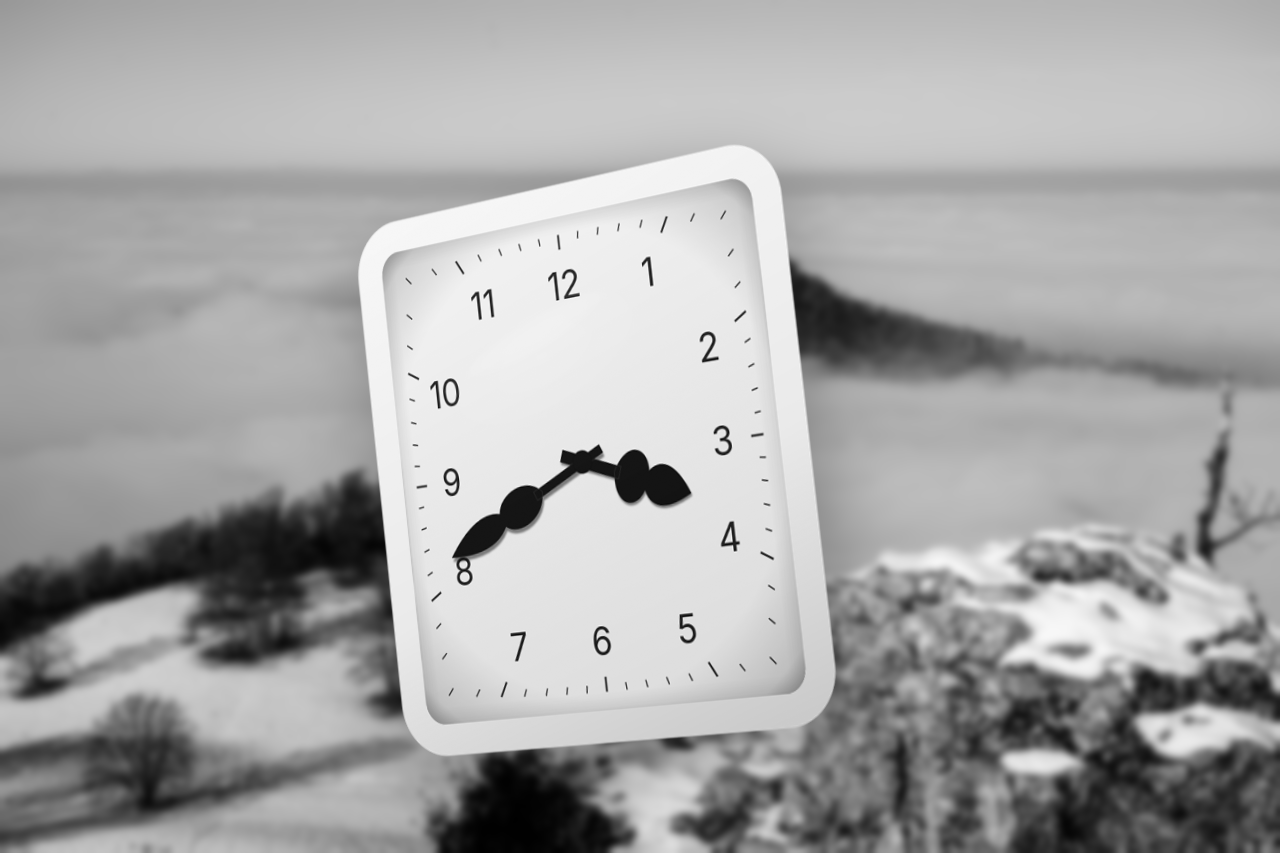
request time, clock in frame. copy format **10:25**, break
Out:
**3:41**
